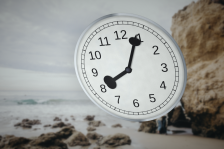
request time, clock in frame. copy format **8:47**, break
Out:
**8:04**
